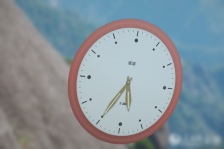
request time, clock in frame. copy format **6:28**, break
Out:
**5:35**
